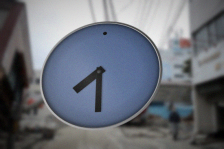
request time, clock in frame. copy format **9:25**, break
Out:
**7:29**
